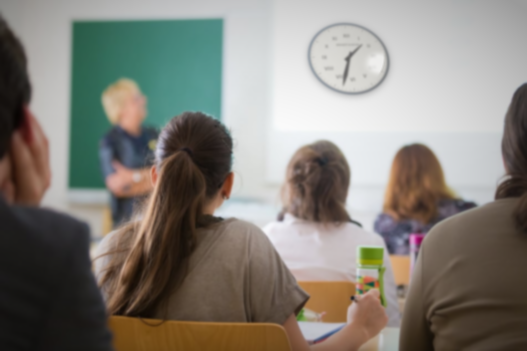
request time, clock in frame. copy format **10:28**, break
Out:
**1:33**
